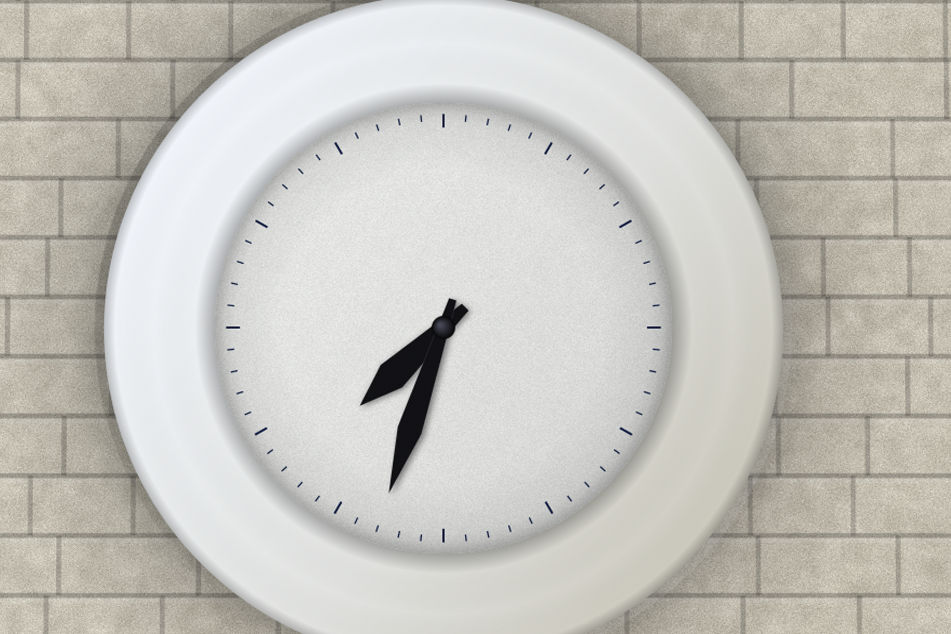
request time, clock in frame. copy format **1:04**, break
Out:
**7:33**
